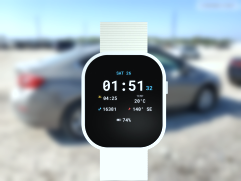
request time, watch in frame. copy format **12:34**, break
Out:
**1:51**
